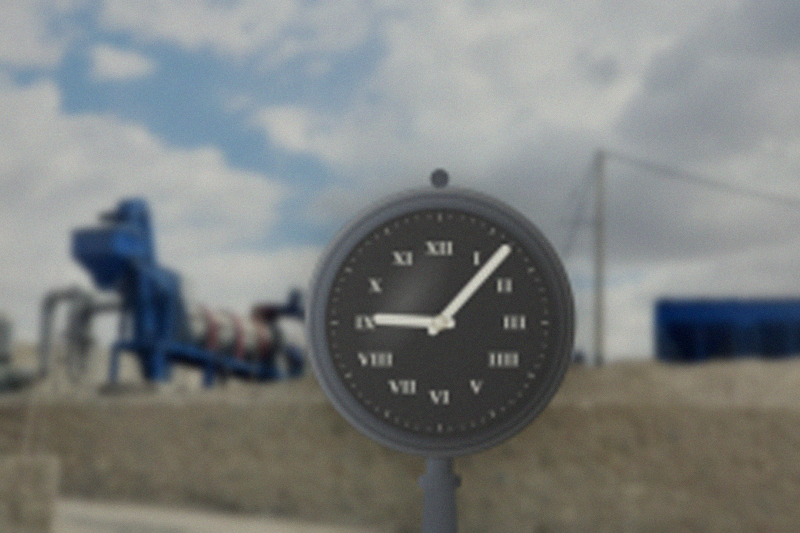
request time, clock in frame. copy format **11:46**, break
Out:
**9:07**
